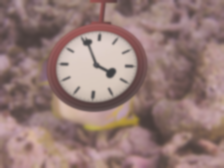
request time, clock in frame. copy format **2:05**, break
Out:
**3:56**
